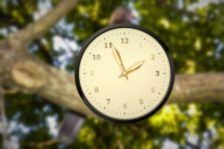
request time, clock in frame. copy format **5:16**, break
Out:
**1:56**
